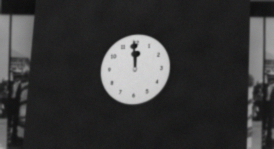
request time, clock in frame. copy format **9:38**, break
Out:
**11:59**
